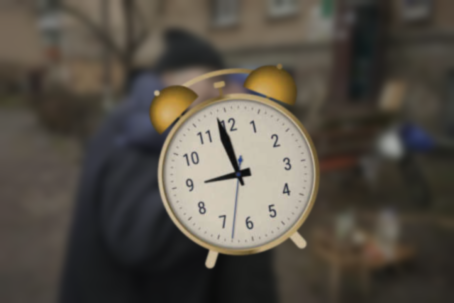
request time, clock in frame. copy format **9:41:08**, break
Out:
**8:58:33**
